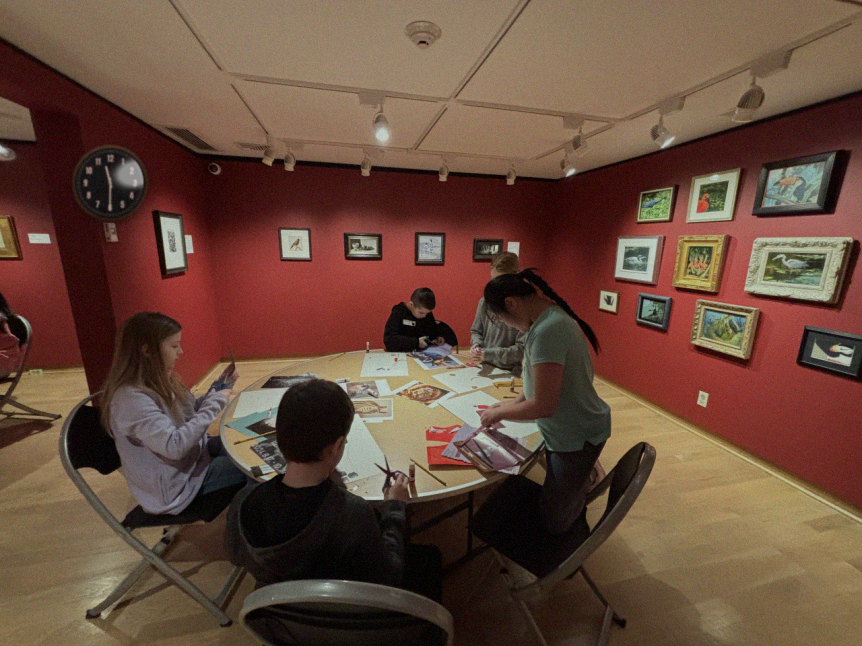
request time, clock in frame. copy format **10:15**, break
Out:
**11:30**
